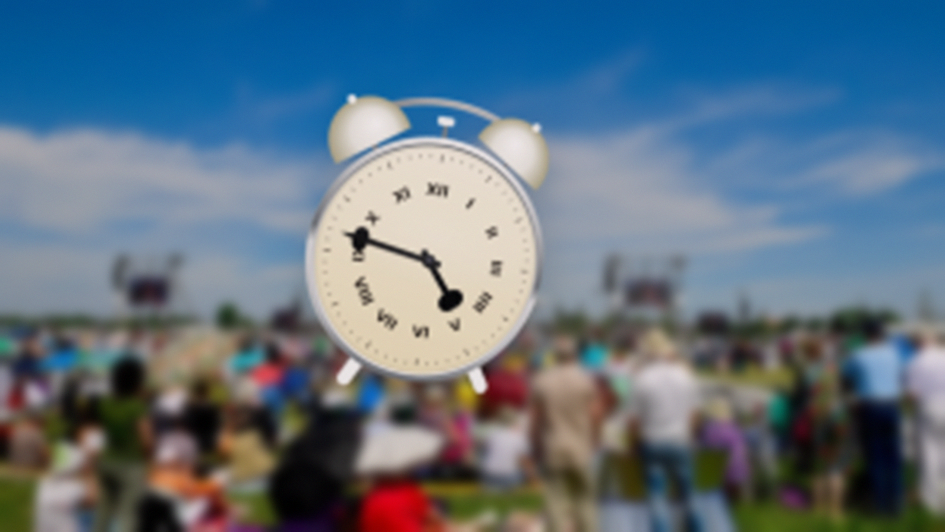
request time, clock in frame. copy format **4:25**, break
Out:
**4:47**
